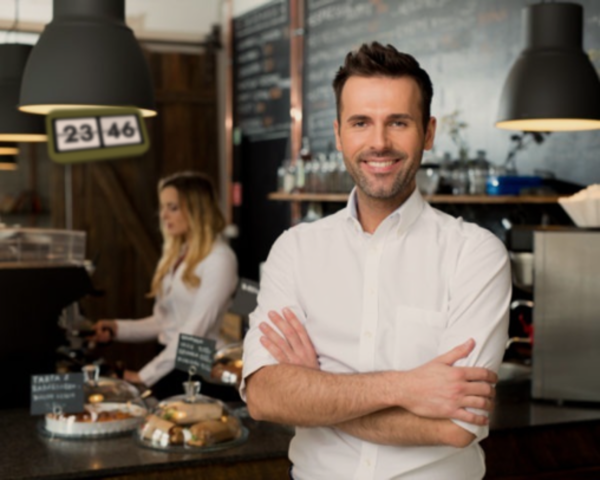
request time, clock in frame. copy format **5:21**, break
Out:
**23:46**
